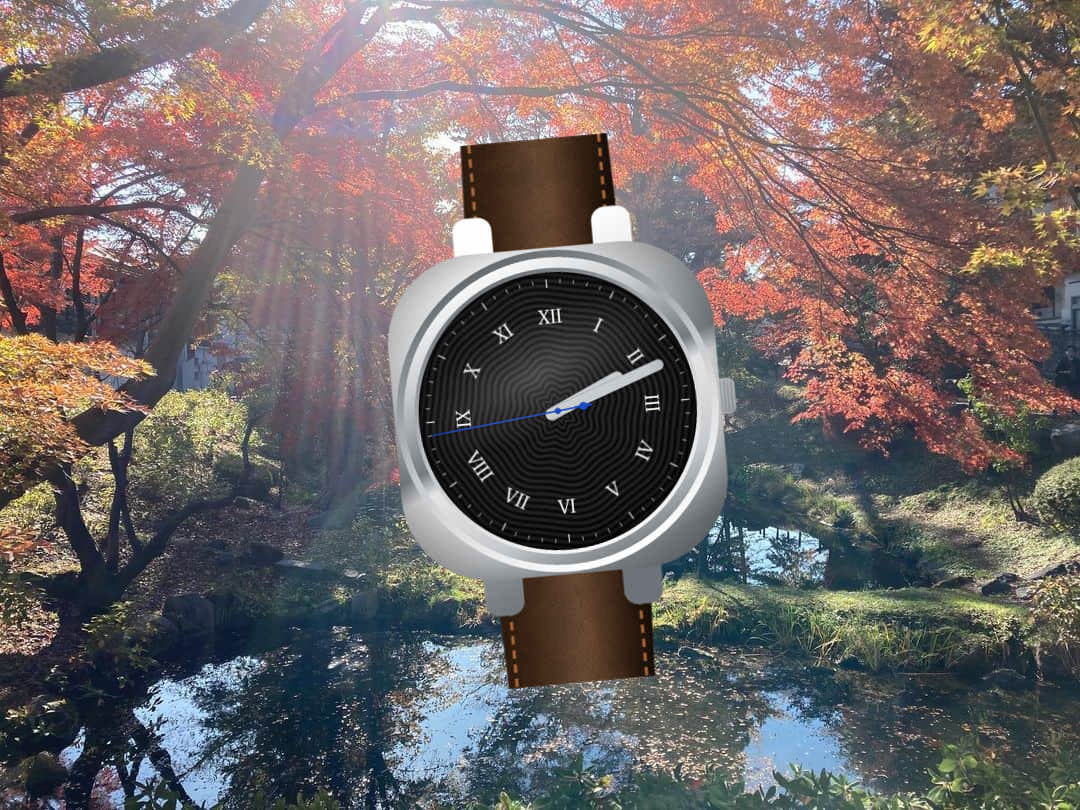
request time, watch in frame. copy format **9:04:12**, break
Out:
**2:11:44**
